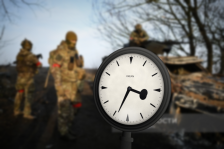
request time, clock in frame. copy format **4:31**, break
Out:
**3:34**
